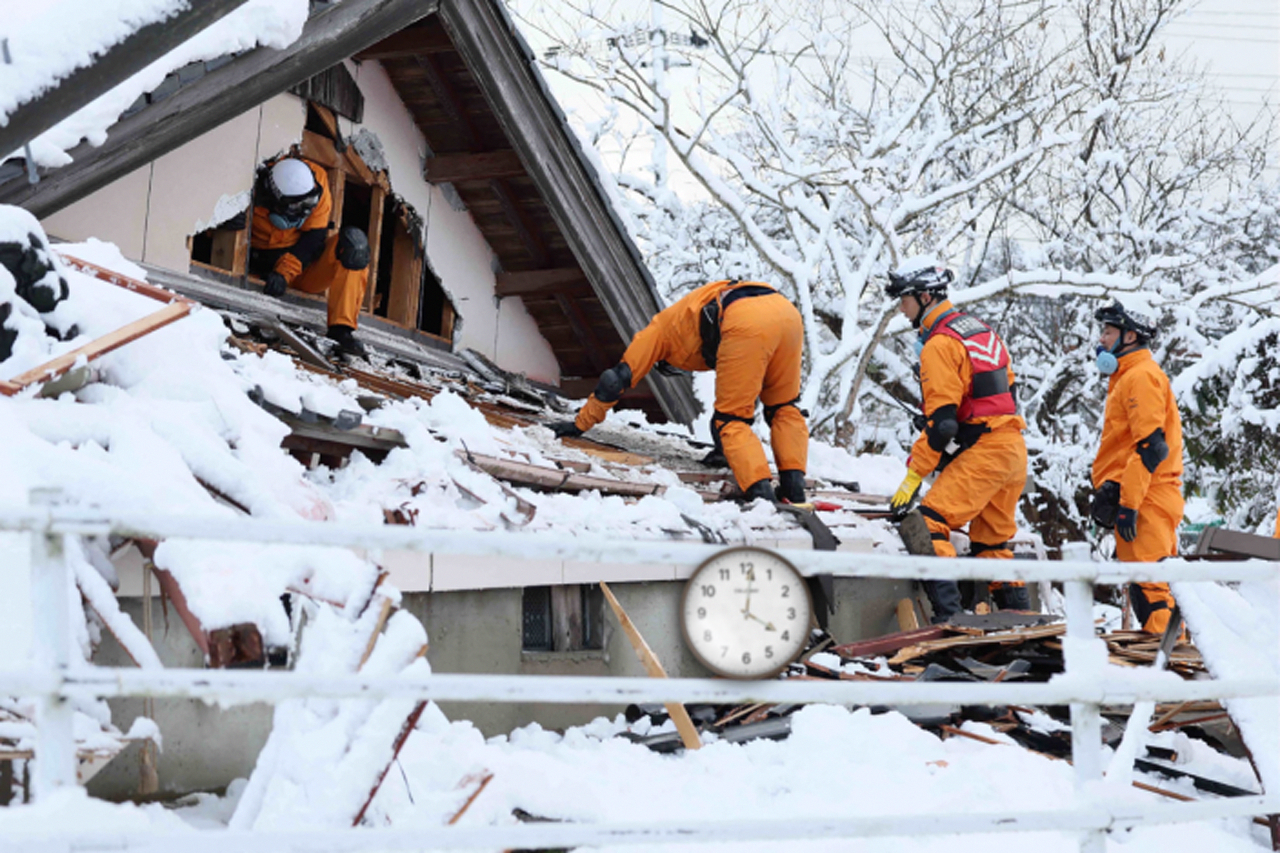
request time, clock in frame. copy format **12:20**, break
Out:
**4:01**
